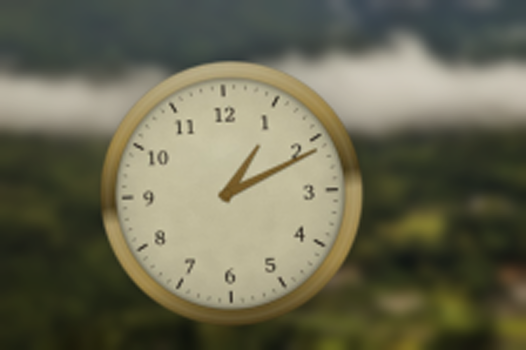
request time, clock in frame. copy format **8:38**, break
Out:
**1:11**
